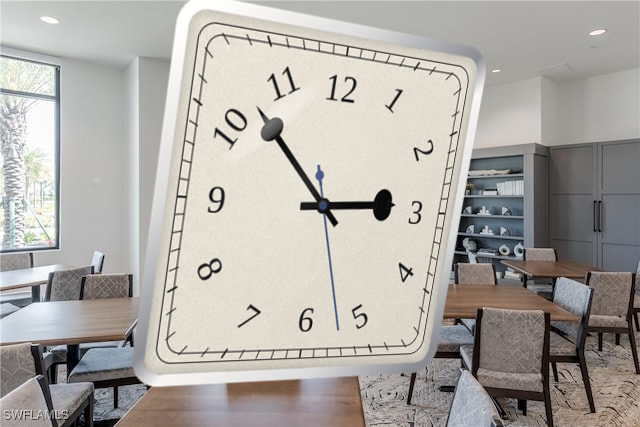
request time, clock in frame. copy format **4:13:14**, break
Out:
**2:52:27**
